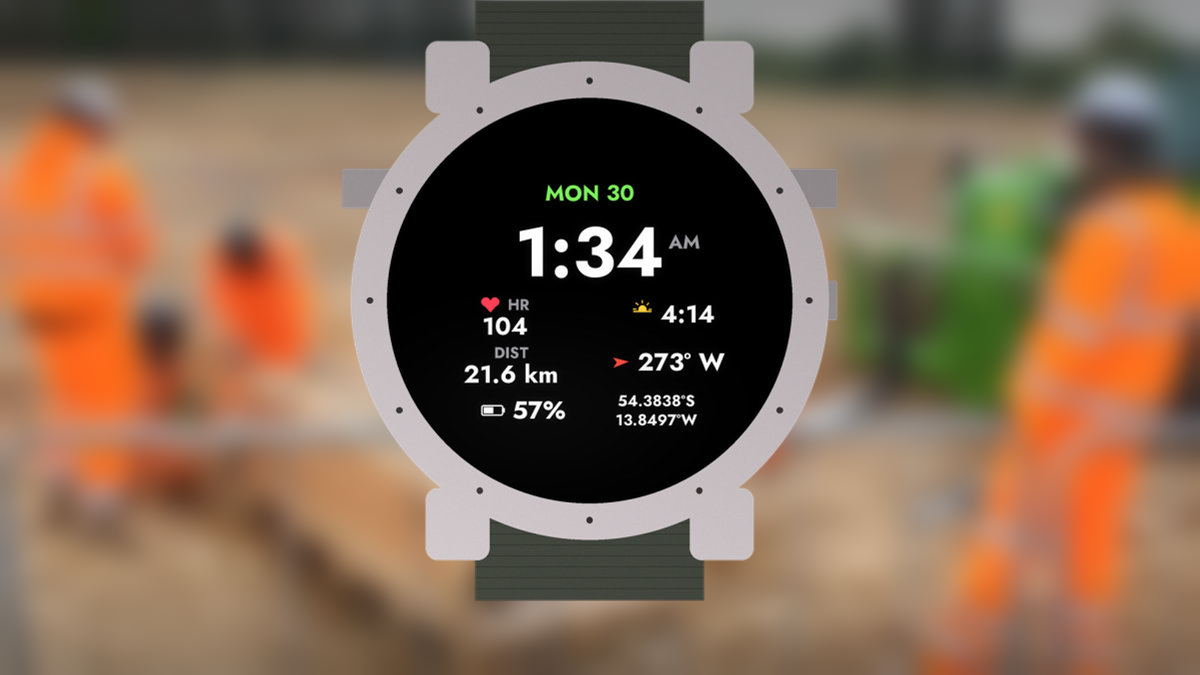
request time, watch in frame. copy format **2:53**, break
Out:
**1:34**
